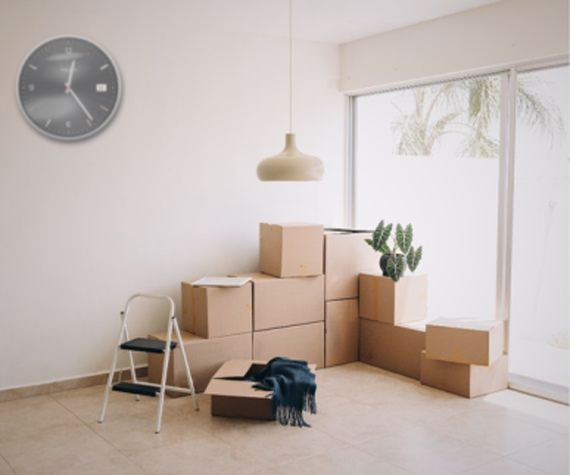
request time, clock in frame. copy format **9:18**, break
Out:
**12:24**
